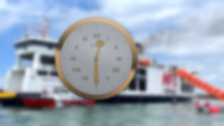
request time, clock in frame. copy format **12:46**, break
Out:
**12:30**
